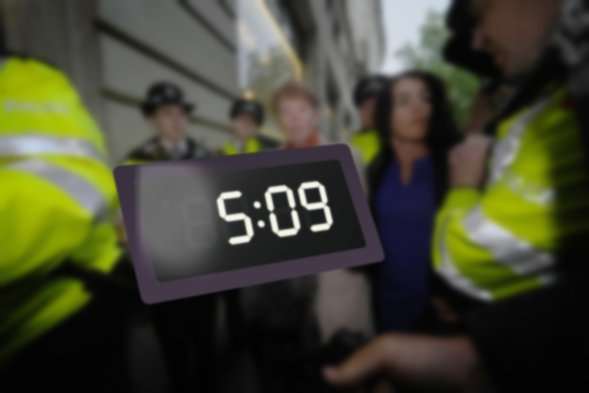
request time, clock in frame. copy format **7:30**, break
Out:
**5:09**
